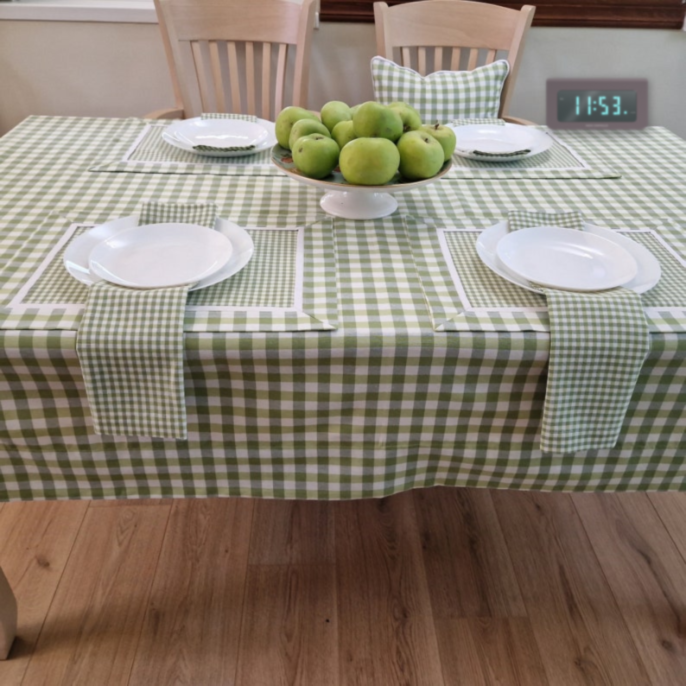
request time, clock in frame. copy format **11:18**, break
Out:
**11:53**
